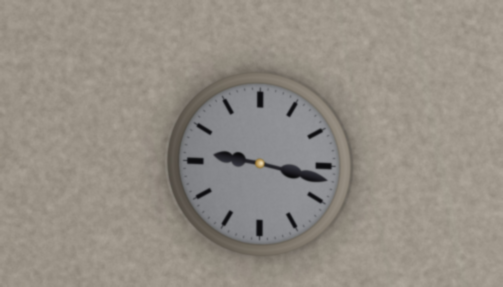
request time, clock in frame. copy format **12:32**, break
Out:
**9:17**
